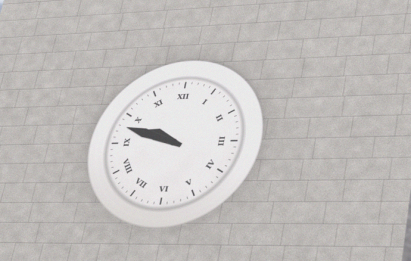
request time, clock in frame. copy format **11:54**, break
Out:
**9:48**
